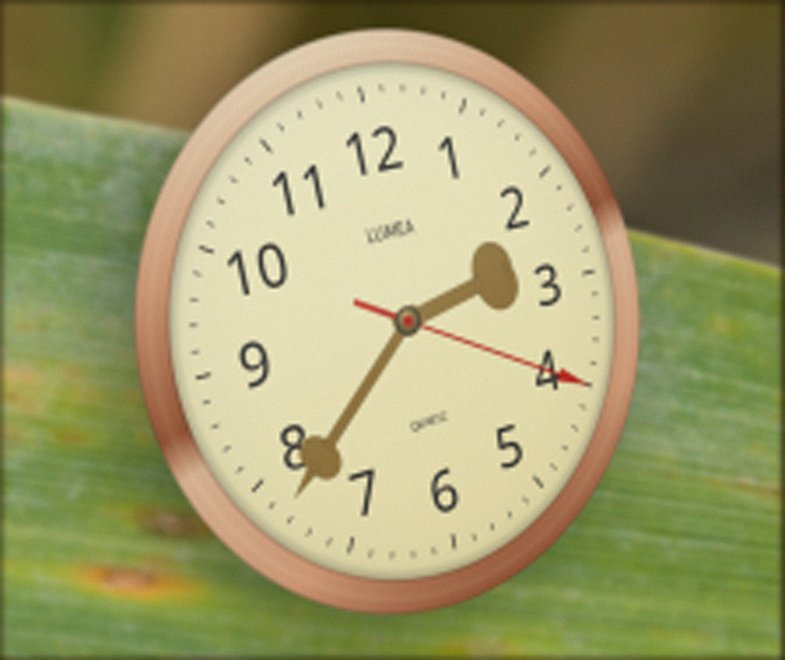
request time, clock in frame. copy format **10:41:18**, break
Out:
**2:38:20**
